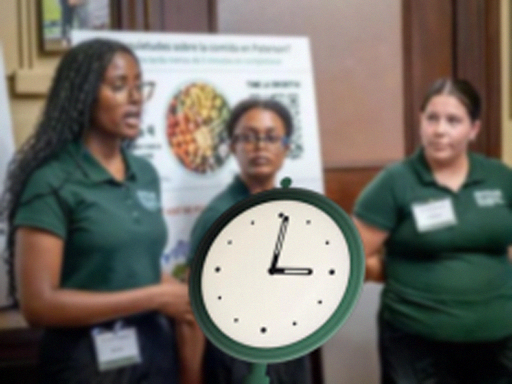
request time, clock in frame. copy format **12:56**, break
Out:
**3:01**
